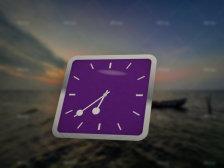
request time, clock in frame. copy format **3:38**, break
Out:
**6:38**
